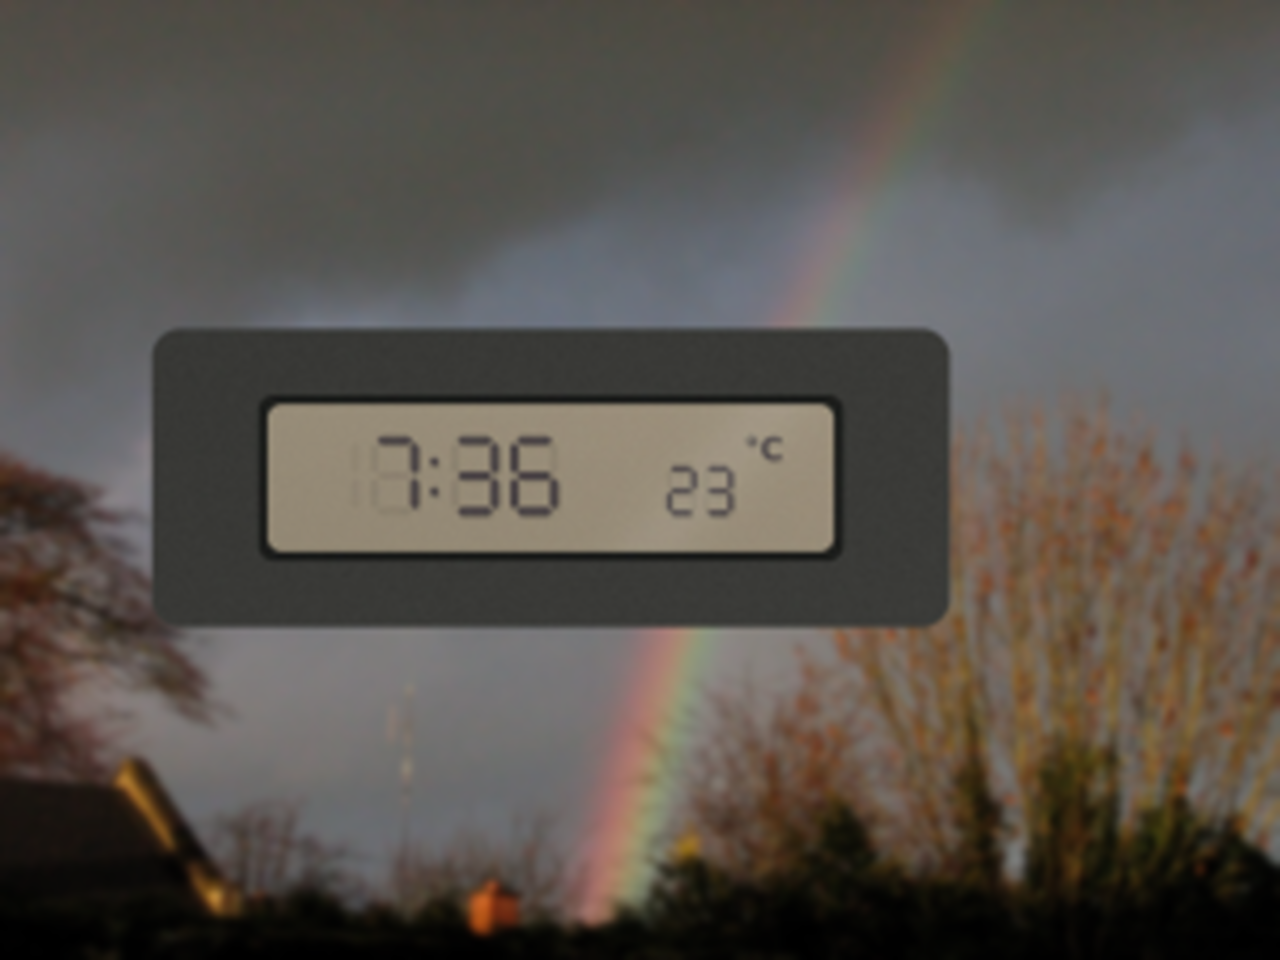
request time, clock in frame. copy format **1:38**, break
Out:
**7:36**
